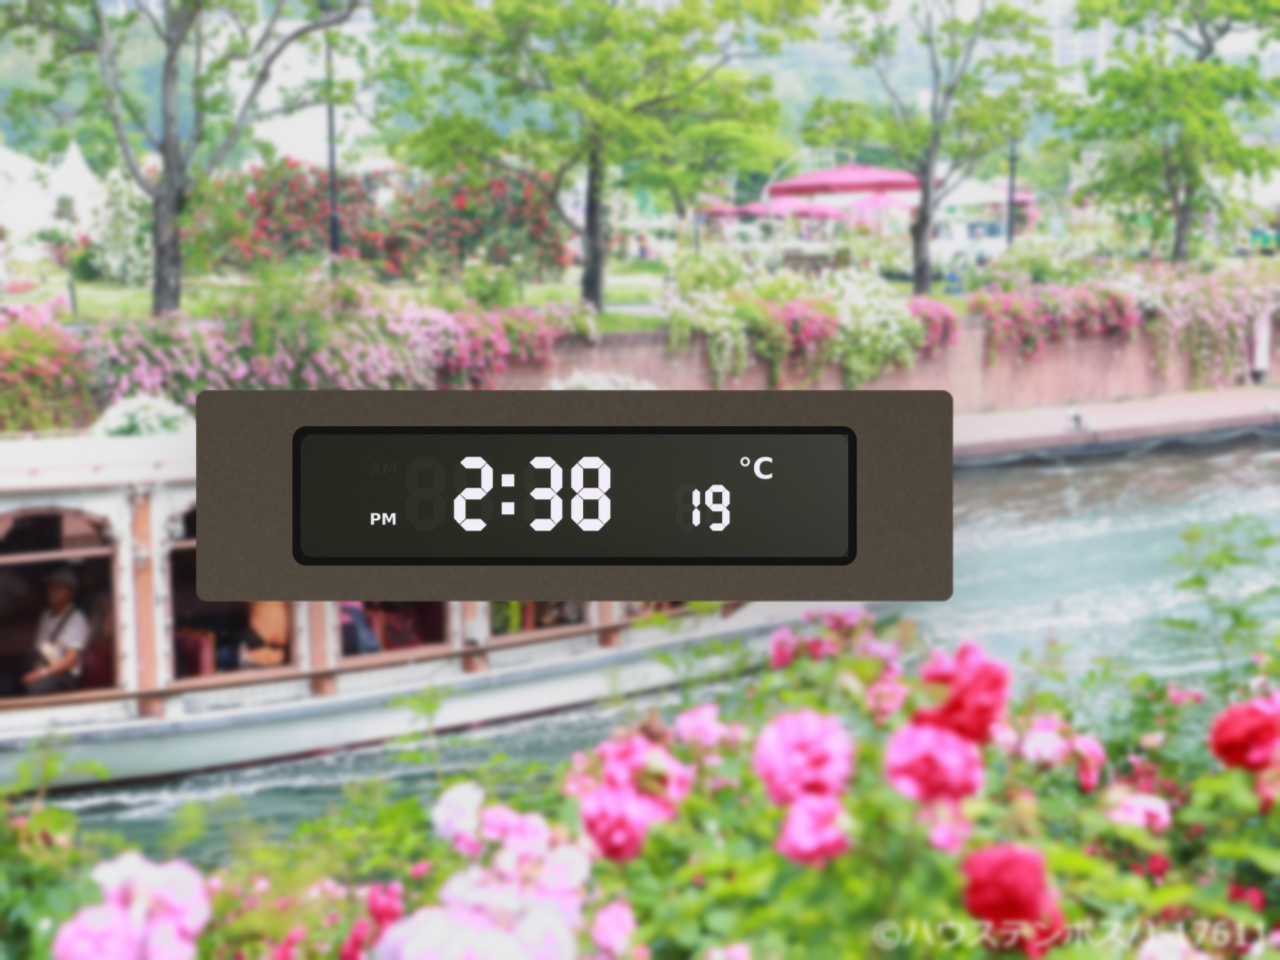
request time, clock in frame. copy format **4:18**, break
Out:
**2:38**
